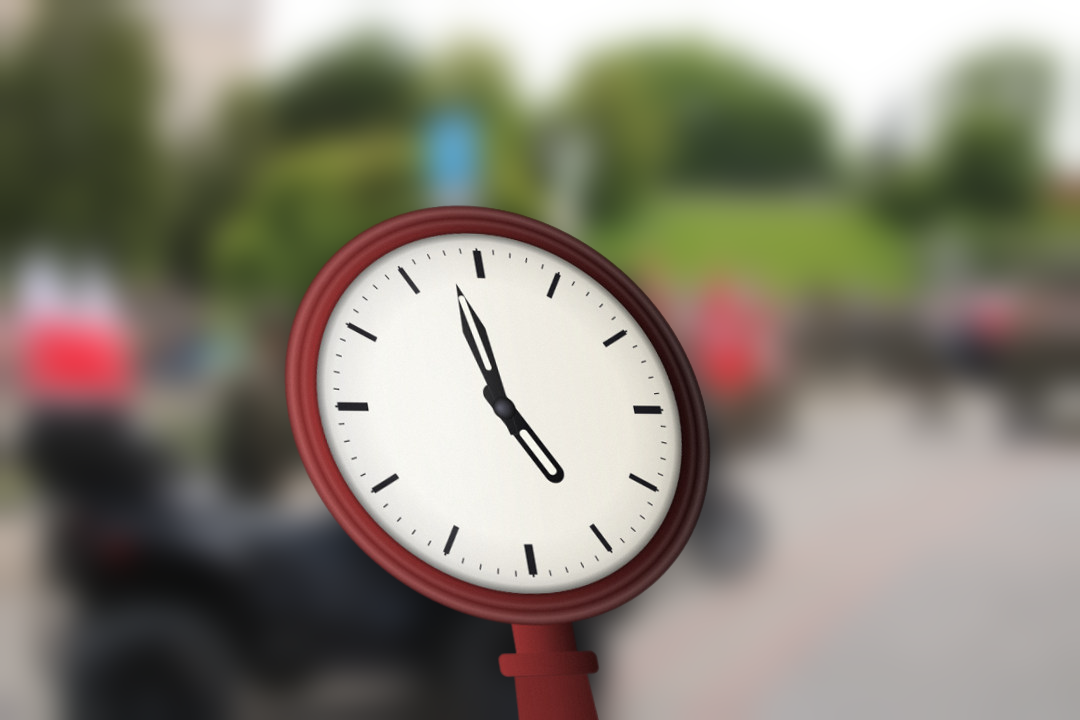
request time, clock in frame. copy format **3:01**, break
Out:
**4:58**
